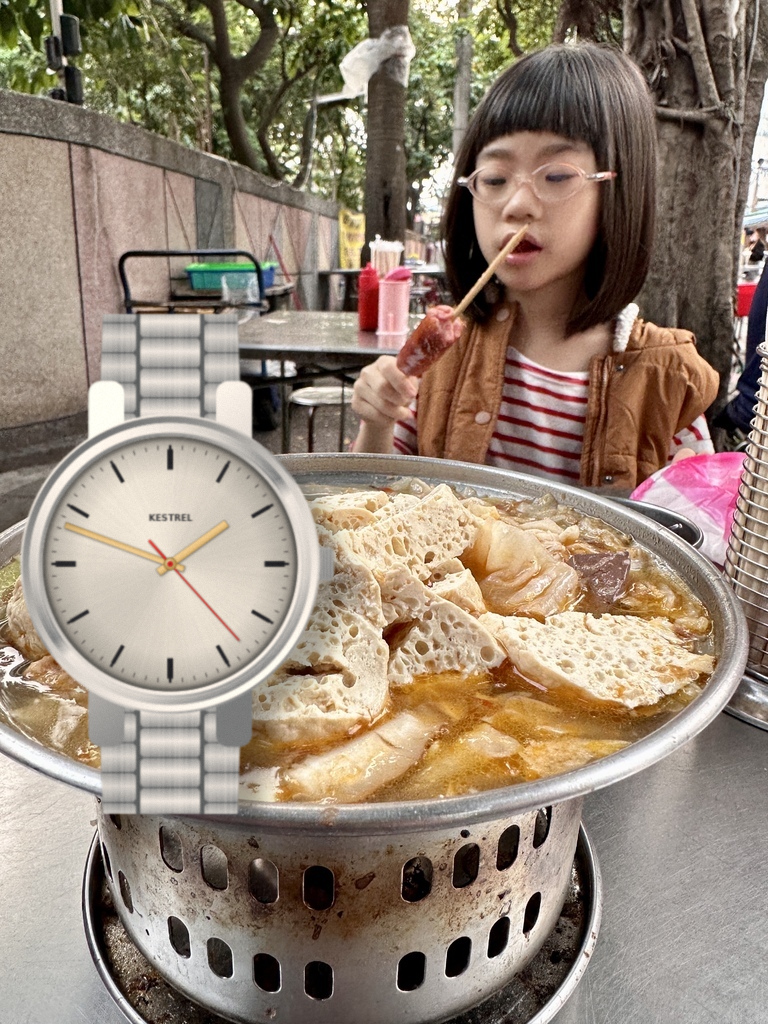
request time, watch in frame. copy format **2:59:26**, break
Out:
**1:48:23**
